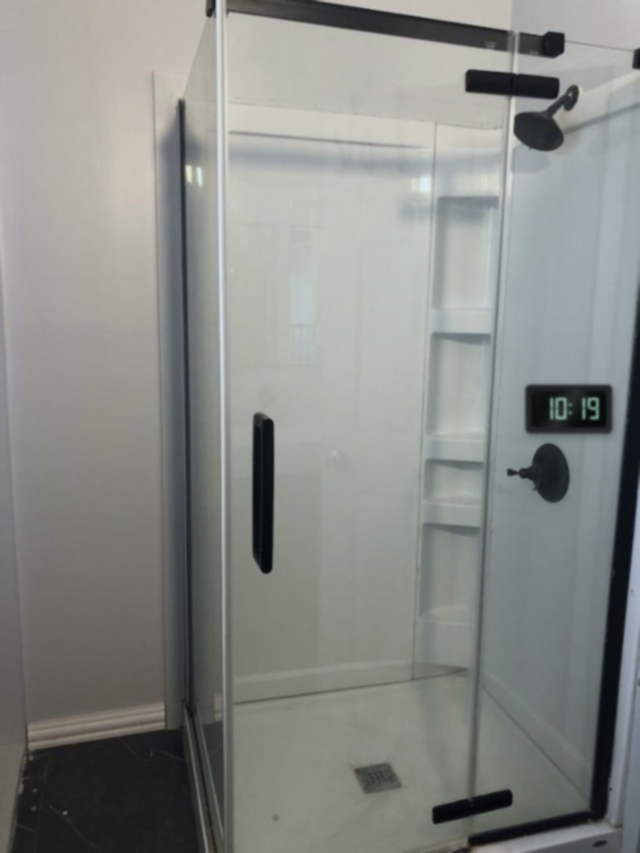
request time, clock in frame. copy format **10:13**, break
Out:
**10:19**
